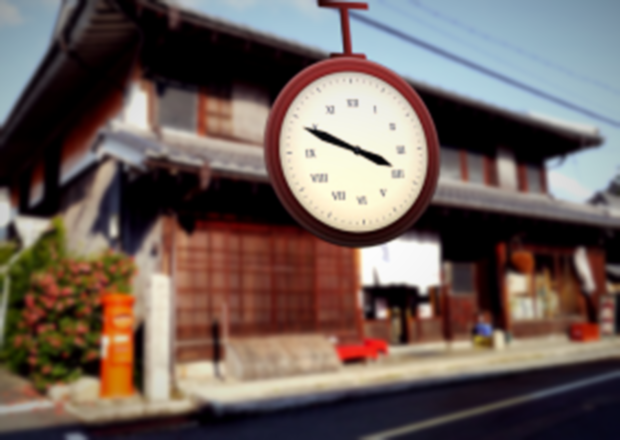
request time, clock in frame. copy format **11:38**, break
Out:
**3:49**
